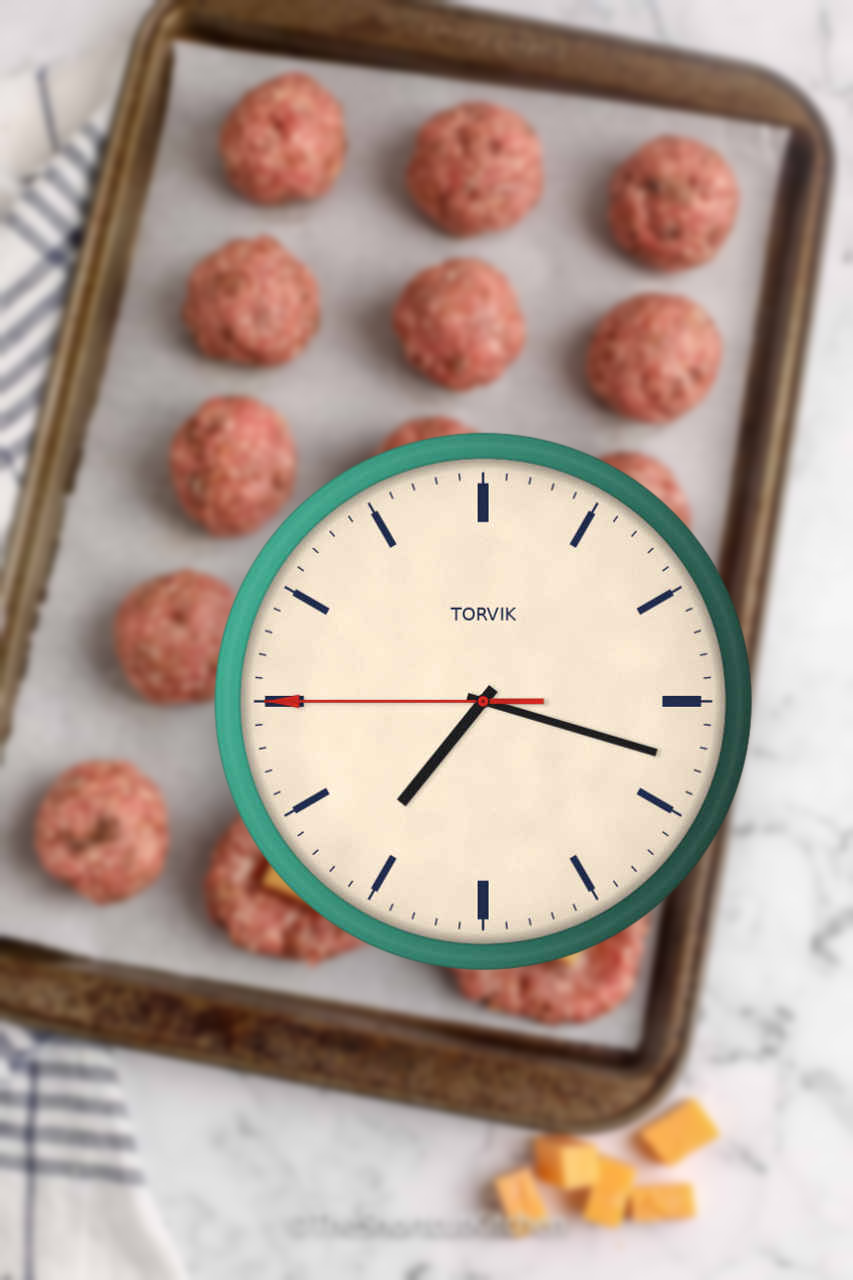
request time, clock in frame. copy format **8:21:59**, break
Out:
**7:17:45**
